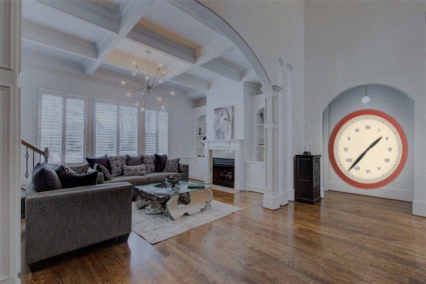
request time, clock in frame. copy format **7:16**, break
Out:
**1:37**
